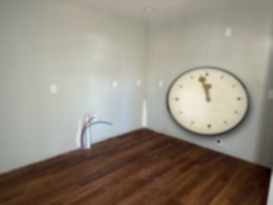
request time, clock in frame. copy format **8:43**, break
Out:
**11:58**
